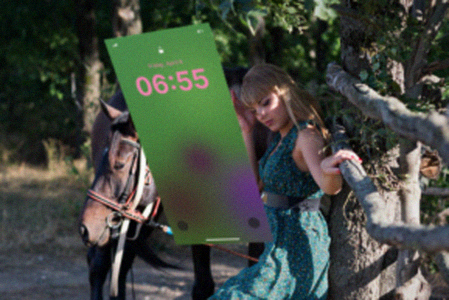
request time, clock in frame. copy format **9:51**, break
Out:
**6:55**
